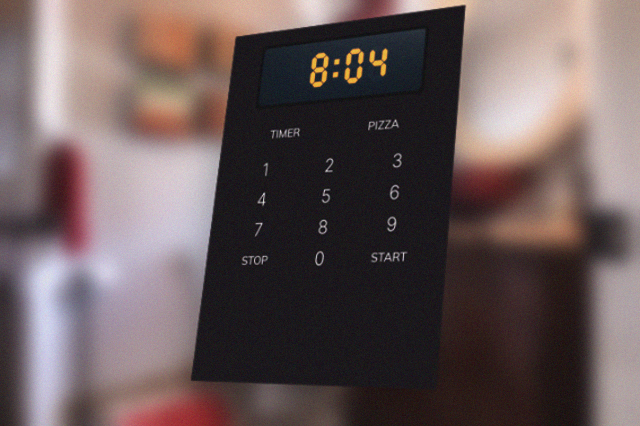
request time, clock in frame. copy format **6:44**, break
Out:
**8:04**
